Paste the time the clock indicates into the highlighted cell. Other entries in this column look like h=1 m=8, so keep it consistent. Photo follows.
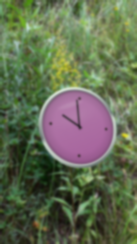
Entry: h=9 m=59
